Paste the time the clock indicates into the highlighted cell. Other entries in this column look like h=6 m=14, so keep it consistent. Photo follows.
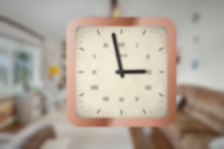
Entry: h=2 m=58
